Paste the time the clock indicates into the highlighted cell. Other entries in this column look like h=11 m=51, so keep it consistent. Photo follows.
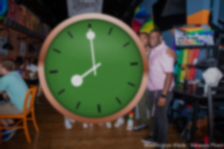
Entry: h=8 m=0
